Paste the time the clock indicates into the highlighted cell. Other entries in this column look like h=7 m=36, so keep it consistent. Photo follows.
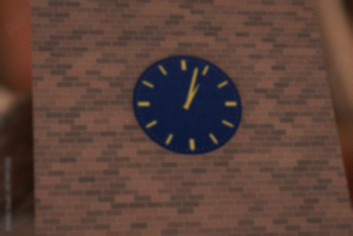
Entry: h=1 m=3
